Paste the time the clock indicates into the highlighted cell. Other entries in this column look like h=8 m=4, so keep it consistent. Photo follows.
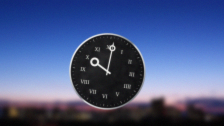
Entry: h=10 m=1
